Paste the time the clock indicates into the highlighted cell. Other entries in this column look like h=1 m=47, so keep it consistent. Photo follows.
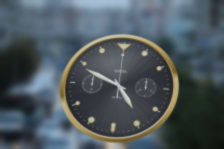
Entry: h=4 m=49
